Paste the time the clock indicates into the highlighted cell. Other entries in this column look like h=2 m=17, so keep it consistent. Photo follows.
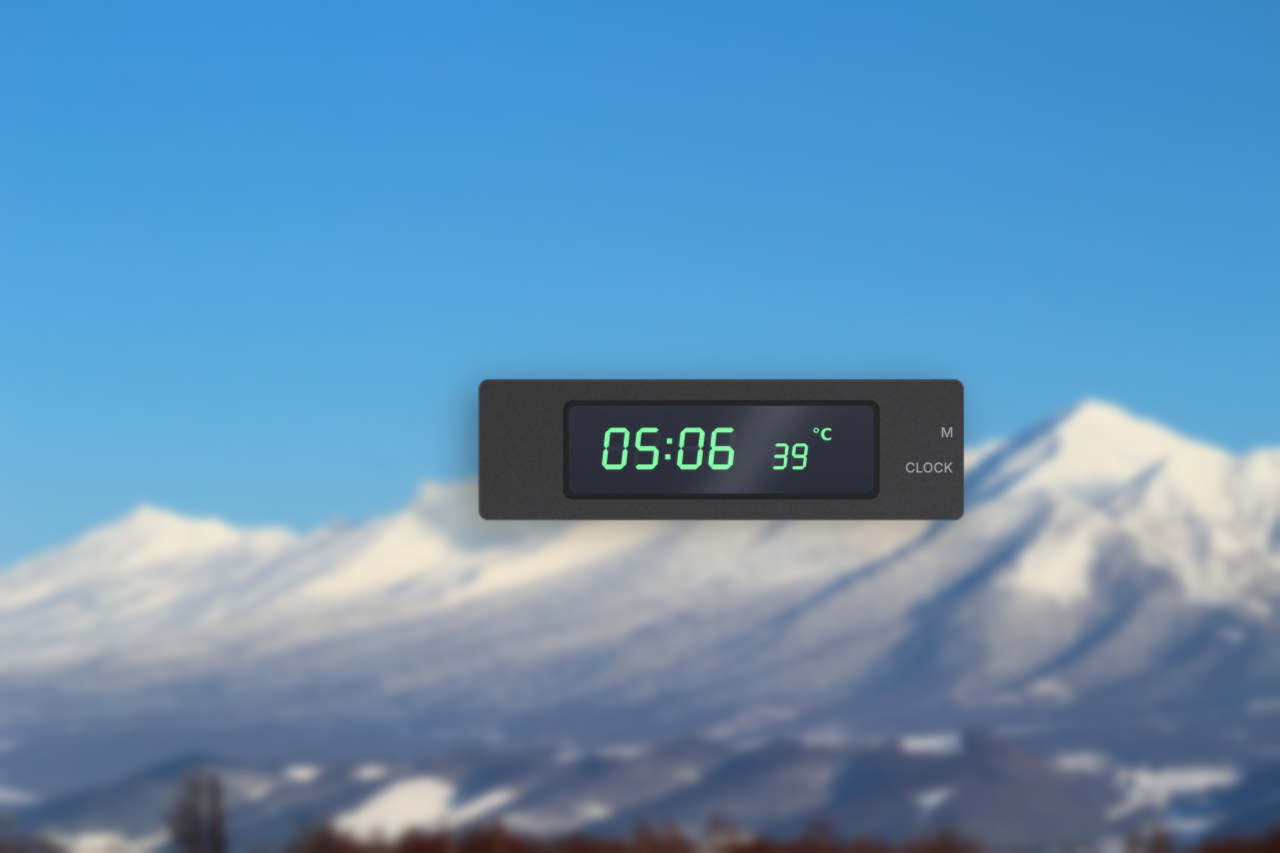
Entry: h=5 m=6
